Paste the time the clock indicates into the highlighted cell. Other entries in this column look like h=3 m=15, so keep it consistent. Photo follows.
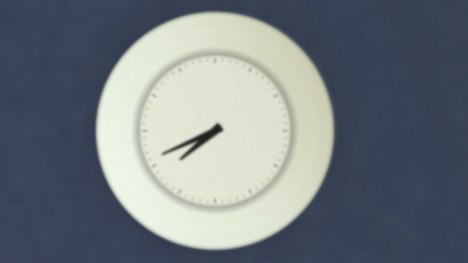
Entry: h=7 m=41
